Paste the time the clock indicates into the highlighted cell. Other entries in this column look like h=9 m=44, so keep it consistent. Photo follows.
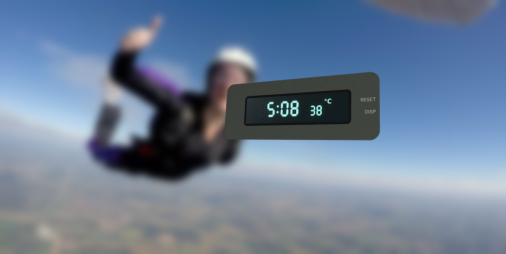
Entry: h=5 m=8
